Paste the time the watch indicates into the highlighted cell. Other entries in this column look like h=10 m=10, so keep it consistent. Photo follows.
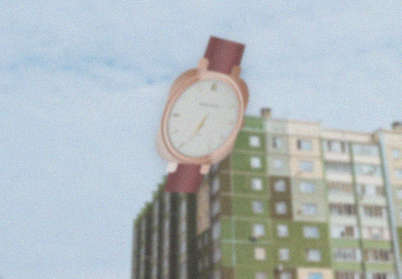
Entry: h=6 m=34
